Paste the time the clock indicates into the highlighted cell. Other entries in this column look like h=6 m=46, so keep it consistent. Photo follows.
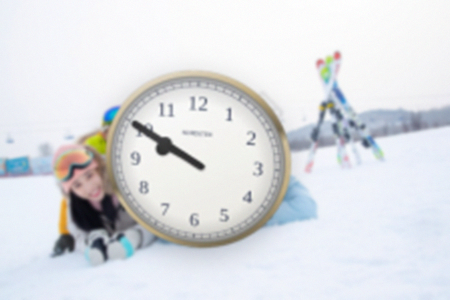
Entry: h=9 m=50
